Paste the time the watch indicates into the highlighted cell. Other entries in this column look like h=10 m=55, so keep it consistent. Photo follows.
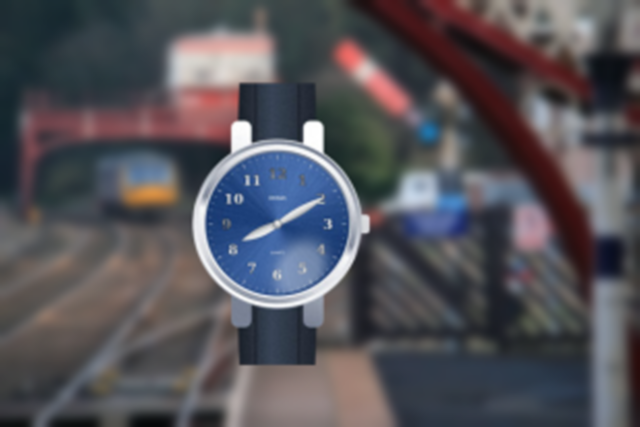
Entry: h=8 m=10
